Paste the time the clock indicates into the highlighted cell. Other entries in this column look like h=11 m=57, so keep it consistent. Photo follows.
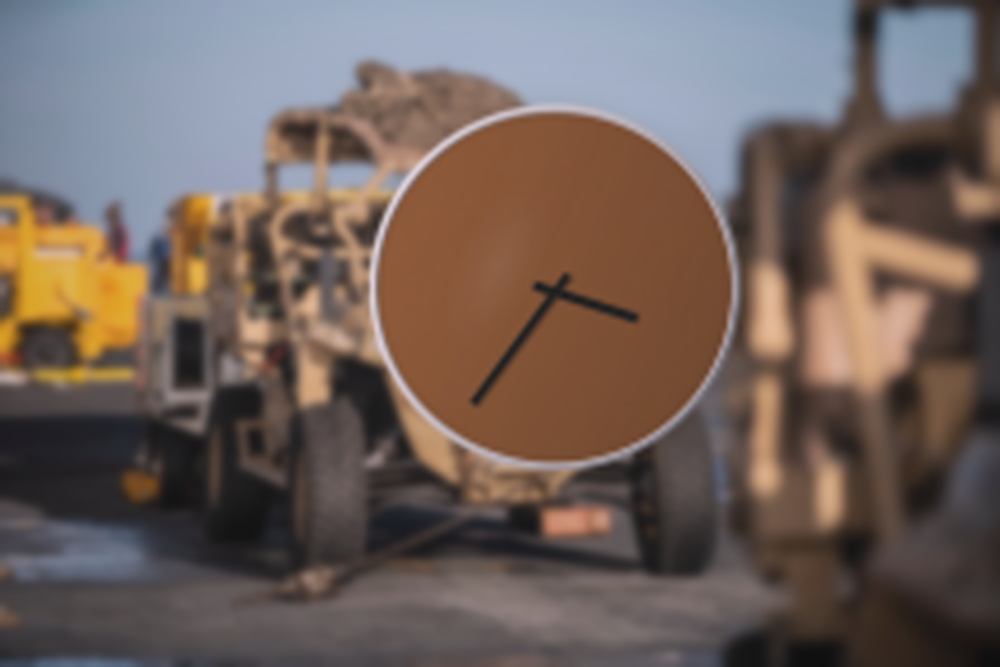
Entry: h=3 m=36
